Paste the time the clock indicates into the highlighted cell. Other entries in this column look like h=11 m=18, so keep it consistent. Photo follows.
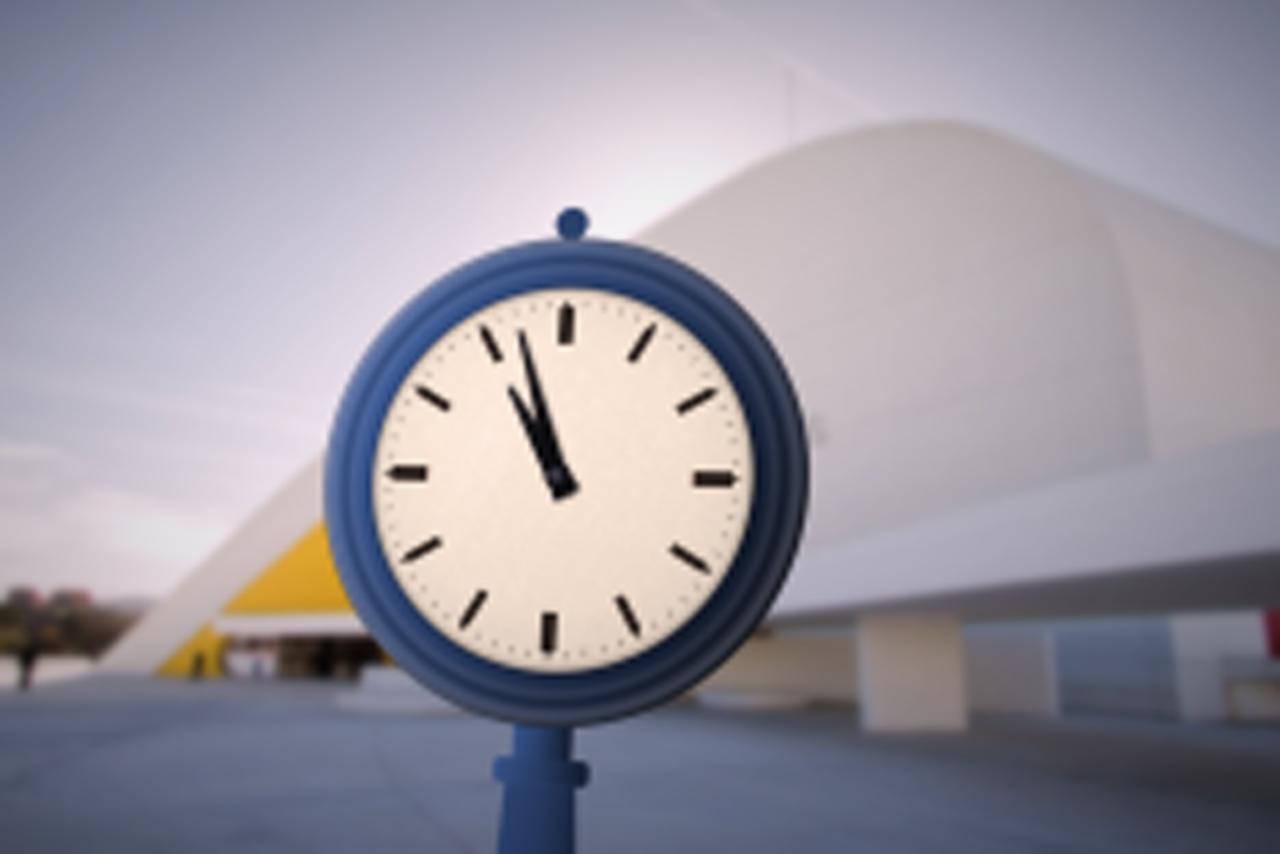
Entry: h=10 m=57
